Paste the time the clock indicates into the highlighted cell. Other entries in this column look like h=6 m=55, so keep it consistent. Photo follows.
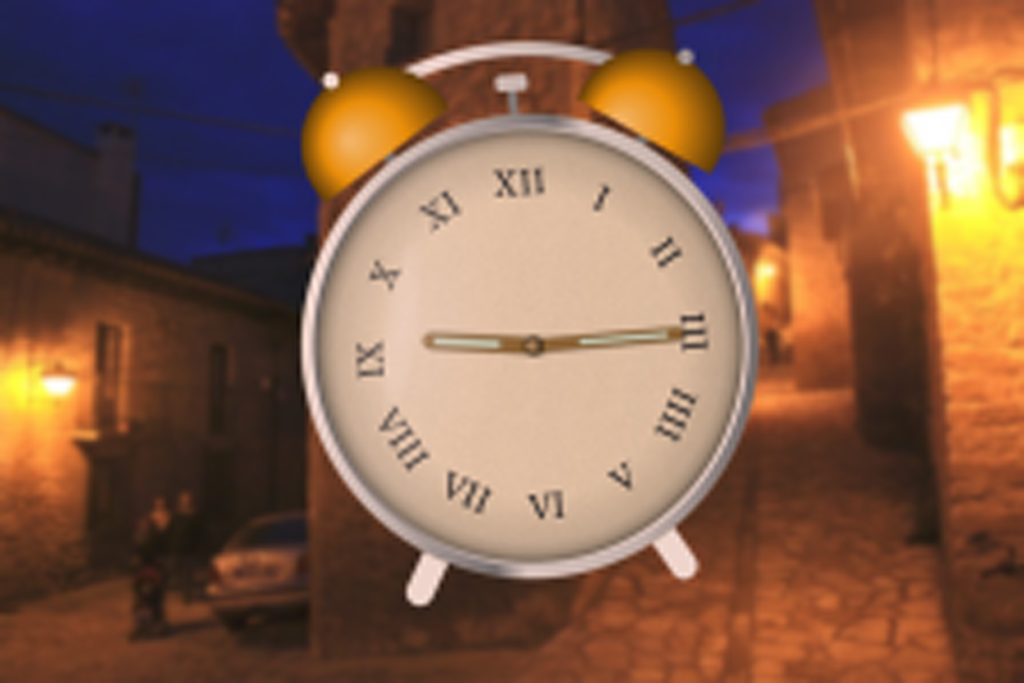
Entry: h=9 m=15
